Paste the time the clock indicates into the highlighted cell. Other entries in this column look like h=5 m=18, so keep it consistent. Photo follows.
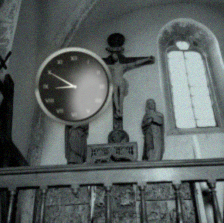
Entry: h=8 m=50
